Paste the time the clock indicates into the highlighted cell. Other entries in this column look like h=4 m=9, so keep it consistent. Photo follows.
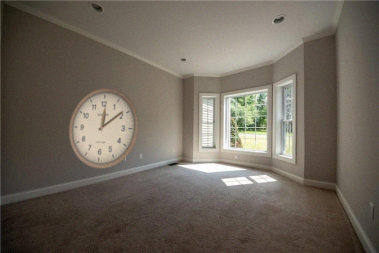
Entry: h=12 m=9
